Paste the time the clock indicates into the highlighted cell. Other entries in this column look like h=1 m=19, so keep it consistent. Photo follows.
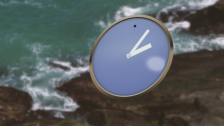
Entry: h=2 m=5
